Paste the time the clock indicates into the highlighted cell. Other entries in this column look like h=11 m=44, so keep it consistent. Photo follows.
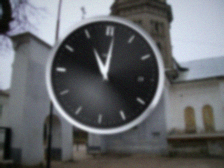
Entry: h=11 m=1
